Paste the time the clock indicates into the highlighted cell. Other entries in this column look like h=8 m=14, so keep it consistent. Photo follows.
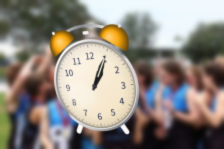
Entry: h=1 m=5
